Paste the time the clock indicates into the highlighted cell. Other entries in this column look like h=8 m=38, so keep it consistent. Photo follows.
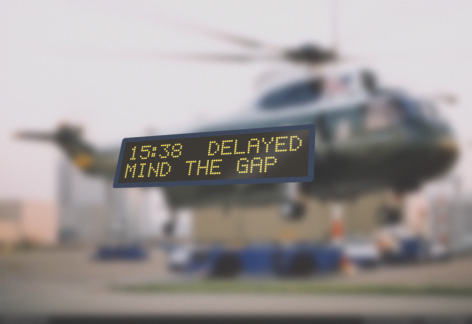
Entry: h=15 m=38
